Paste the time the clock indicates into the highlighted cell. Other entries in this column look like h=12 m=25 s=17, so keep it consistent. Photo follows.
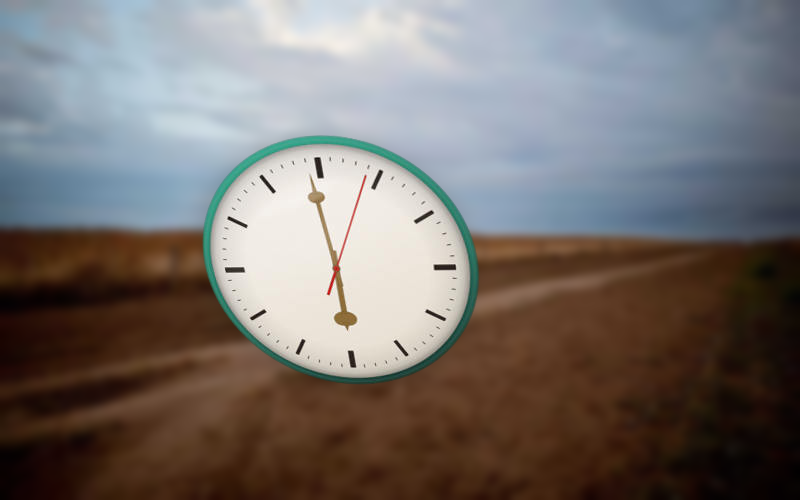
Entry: h=5 m=59 s=4
